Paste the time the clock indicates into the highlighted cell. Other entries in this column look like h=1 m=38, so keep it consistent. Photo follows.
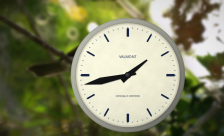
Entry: h=1 m=43
